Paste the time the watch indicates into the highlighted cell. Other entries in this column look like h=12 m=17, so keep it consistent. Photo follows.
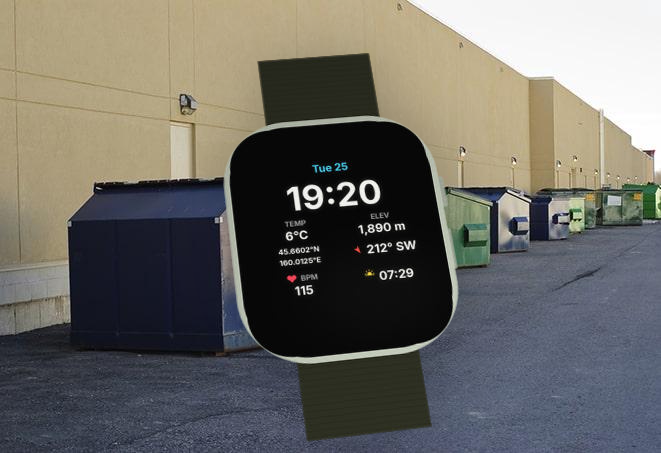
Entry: h=19 m=20
